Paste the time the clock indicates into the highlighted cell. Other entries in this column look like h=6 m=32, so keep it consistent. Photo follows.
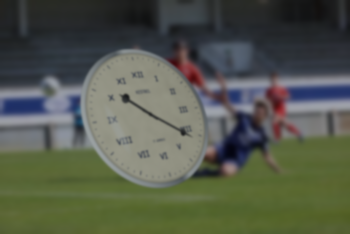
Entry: h=10 m=21
